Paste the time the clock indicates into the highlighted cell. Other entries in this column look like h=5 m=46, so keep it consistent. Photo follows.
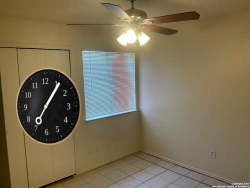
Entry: h=7 m=6
